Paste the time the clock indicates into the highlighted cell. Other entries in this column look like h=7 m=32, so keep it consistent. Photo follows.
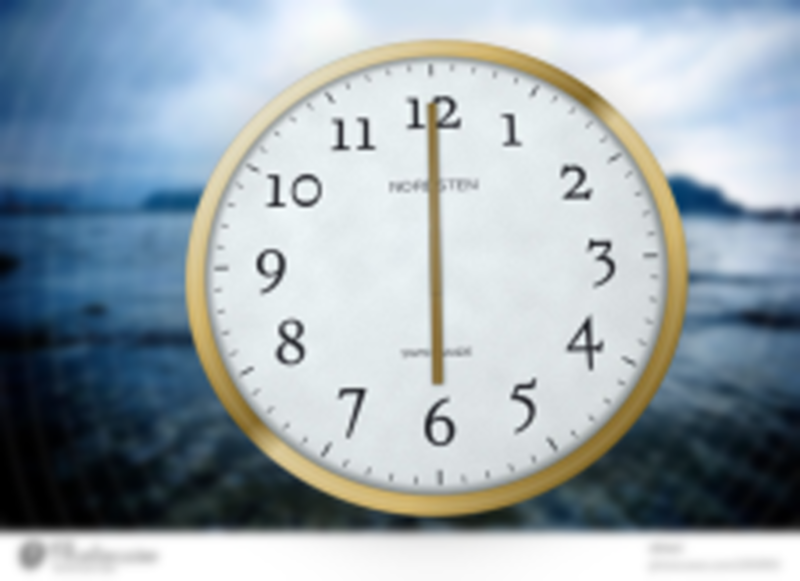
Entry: h=6 m=0
